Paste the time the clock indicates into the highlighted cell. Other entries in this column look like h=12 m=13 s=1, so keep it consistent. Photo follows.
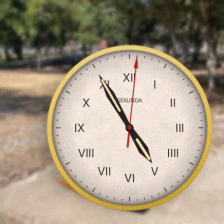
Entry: h=4 m=55 s=1
